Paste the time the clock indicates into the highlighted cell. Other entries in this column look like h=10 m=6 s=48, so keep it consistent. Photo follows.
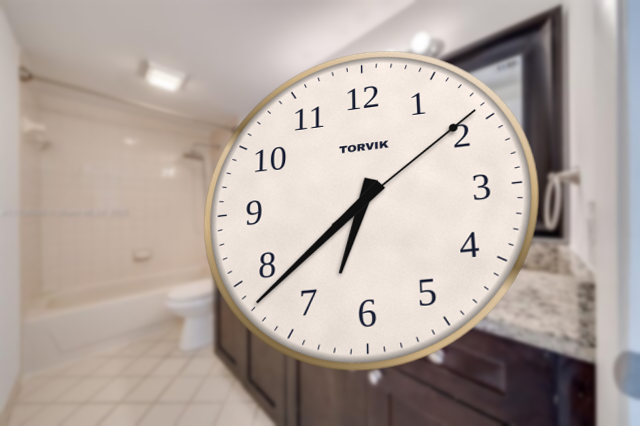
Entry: h=6 m=38 s=9
